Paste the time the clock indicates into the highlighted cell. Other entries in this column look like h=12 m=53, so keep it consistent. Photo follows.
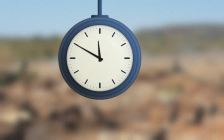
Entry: h=11 m=50
